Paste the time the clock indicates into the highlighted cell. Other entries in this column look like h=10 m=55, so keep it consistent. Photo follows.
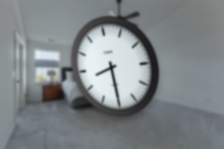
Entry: h=8 m=30
